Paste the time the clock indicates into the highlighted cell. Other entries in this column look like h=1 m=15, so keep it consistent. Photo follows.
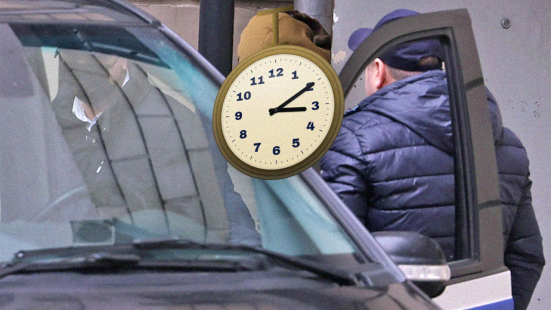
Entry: h=3 m=10
